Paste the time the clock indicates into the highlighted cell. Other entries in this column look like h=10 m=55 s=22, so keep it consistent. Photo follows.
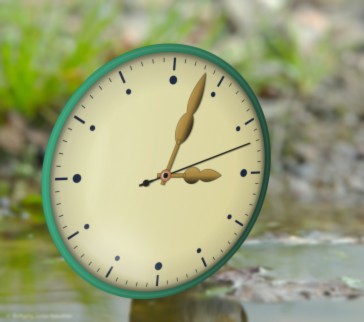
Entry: h=3 m=3 s=12
